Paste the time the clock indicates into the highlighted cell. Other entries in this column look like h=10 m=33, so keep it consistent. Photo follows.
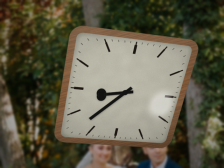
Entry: h=8 m=37
